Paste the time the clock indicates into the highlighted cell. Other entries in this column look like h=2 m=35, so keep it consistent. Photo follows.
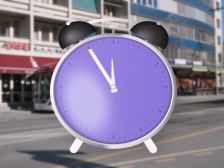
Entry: h=11 m=55
